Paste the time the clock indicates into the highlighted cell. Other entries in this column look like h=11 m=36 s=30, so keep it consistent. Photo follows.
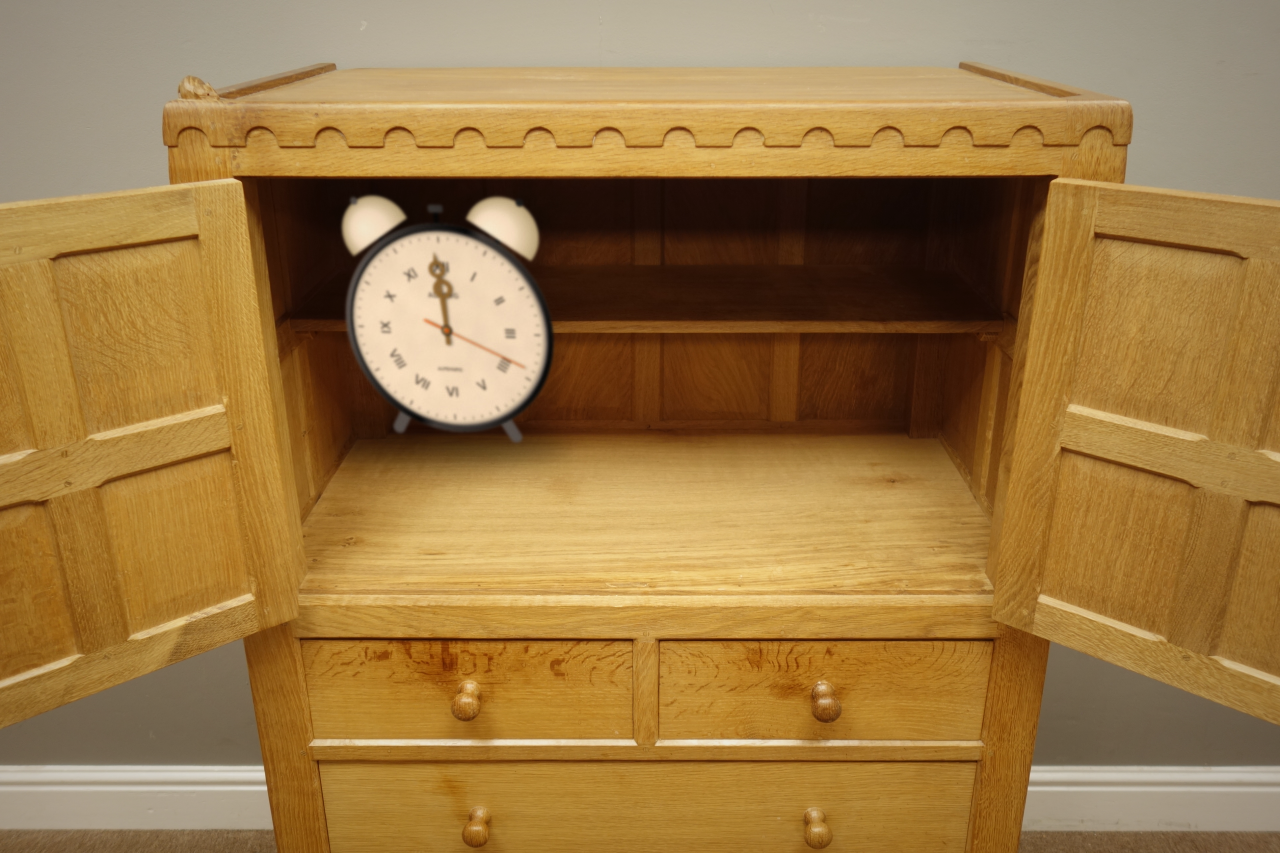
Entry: h=11 m=59 s=19
